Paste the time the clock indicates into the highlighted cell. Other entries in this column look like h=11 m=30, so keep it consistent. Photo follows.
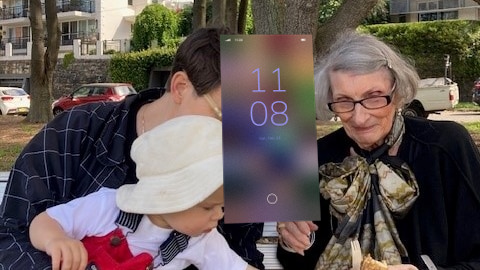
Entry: h=11 m=8
